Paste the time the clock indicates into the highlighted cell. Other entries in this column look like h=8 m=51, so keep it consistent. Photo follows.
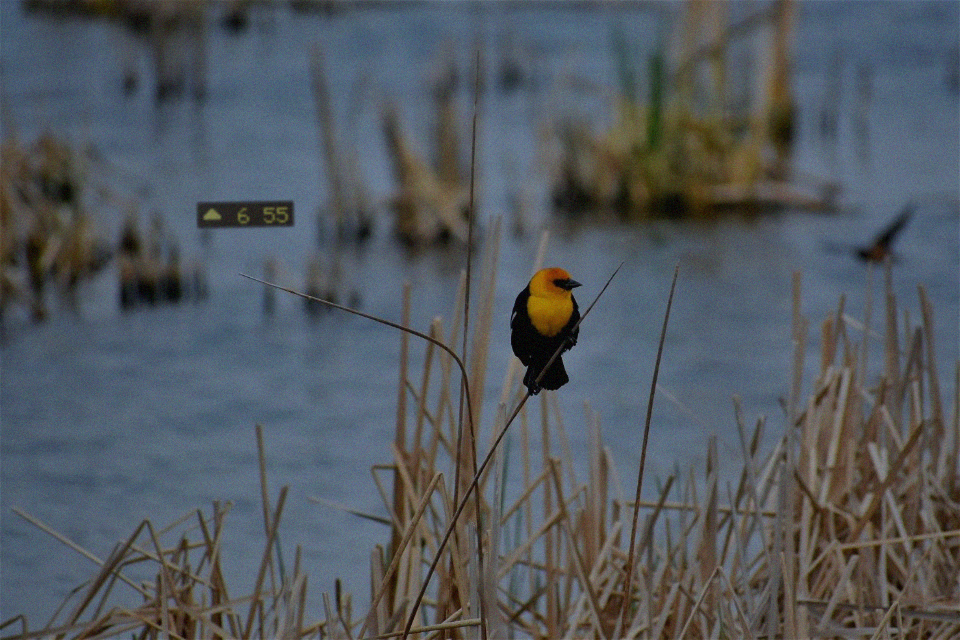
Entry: h=6 m=55
